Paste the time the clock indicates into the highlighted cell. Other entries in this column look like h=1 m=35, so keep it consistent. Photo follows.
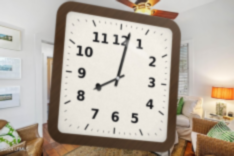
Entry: h=8 m=2
